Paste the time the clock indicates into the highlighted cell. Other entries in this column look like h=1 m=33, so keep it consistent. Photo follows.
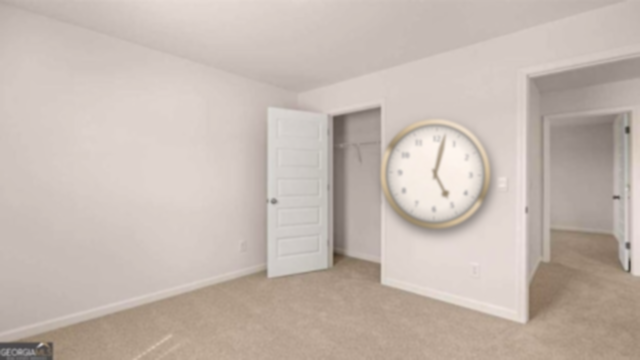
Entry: h=5 m=2
